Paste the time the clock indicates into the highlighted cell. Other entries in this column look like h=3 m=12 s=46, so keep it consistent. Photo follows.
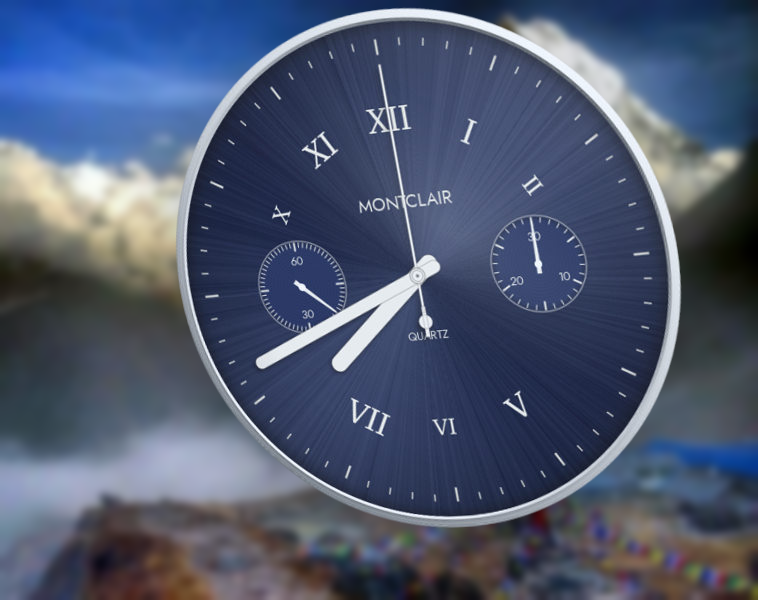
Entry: h=7 m=41 s=22
